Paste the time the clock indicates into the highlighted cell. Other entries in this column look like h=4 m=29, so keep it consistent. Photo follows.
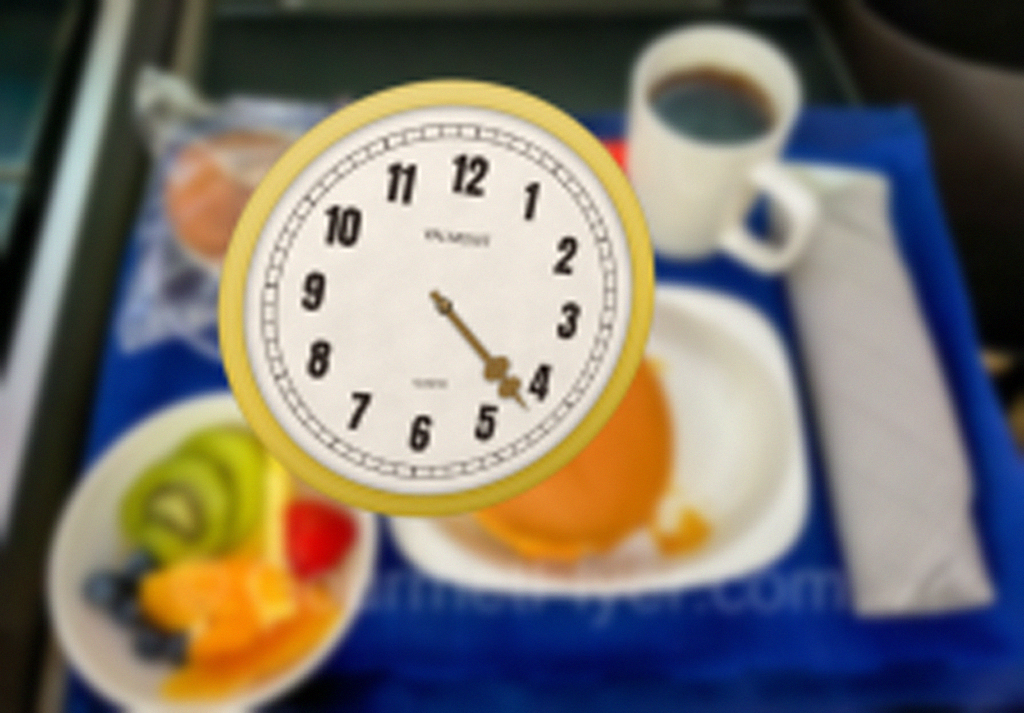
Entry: h=4 m=22
